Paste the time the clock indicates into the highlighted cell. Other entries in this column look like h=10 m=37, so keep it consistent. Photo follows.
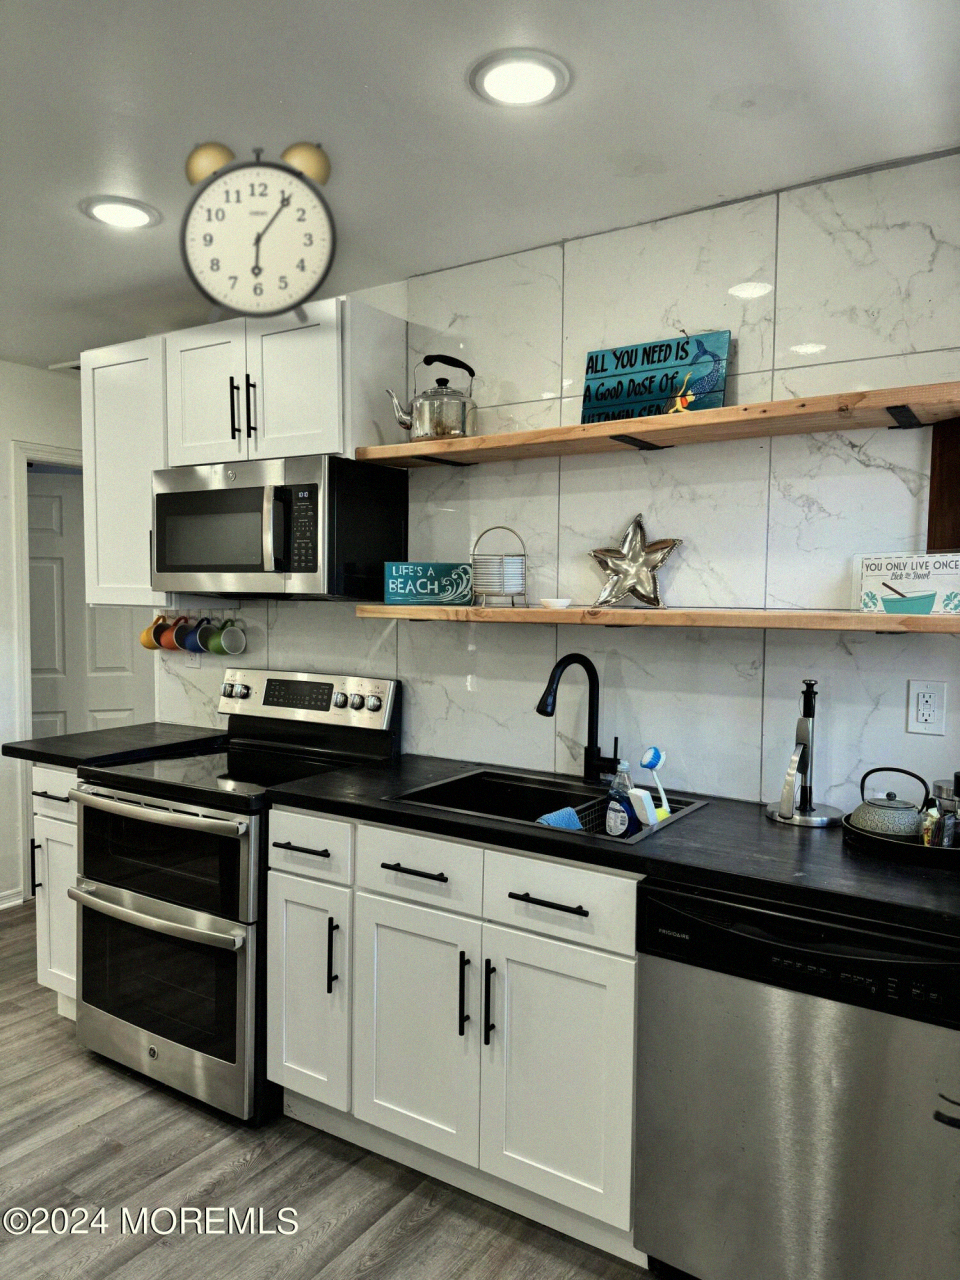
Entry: h=6 m=6
